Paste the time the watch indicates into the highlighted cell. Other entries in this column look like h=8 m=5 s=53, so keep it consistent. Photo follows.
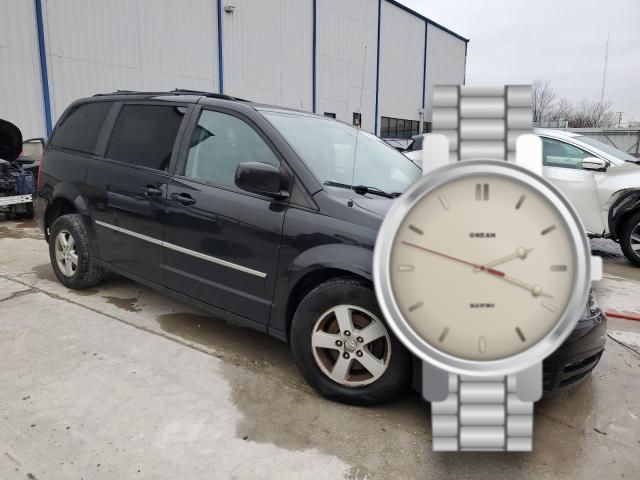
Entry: h=2 m=18 s=48
